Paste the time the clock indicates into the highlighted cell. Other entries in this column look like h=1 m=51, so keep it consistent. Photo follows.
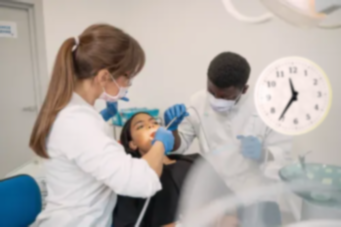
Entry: h=11 m=36
